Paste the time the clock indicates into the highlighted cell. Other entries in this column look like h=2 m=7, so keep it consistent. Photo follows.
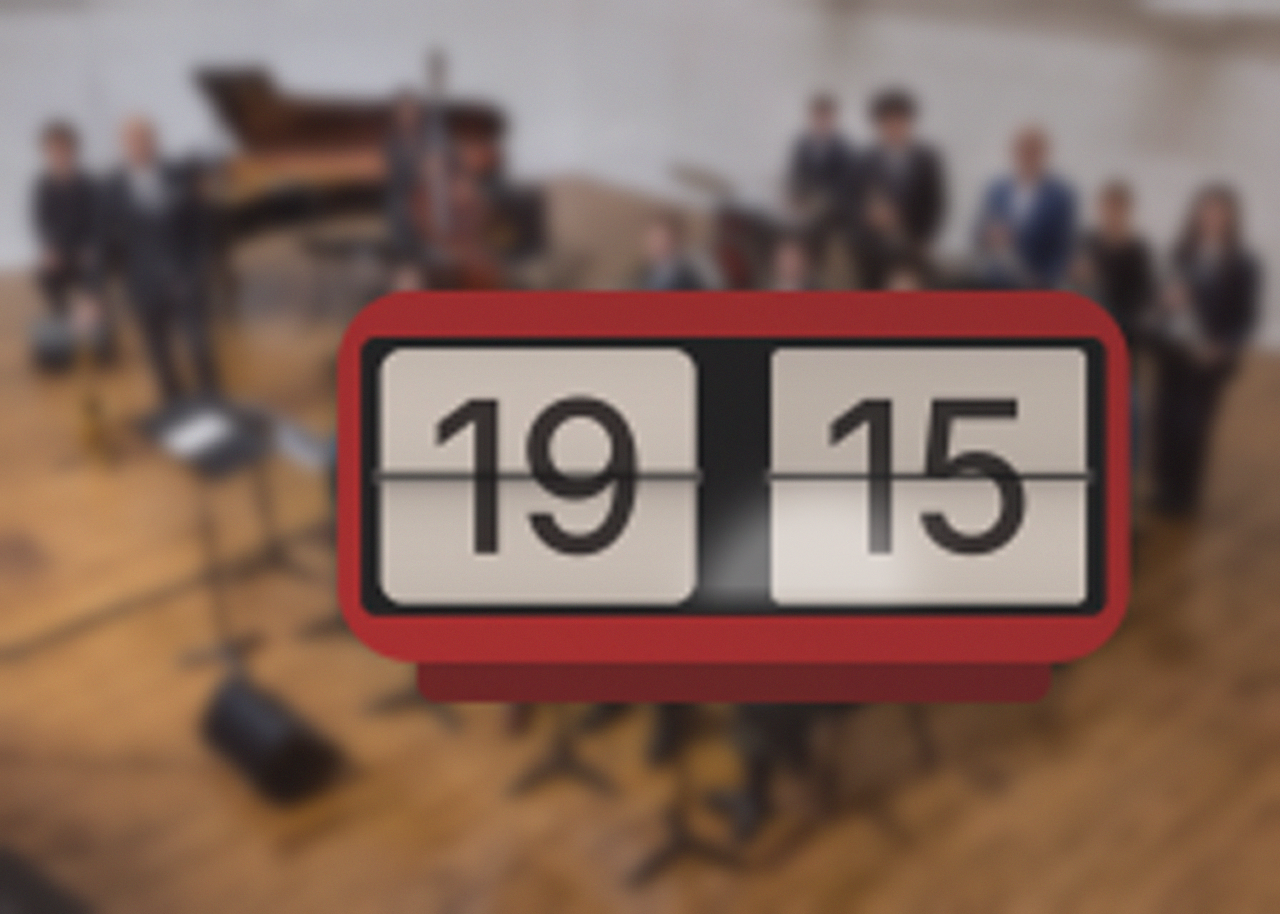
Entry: h=19 m=15
